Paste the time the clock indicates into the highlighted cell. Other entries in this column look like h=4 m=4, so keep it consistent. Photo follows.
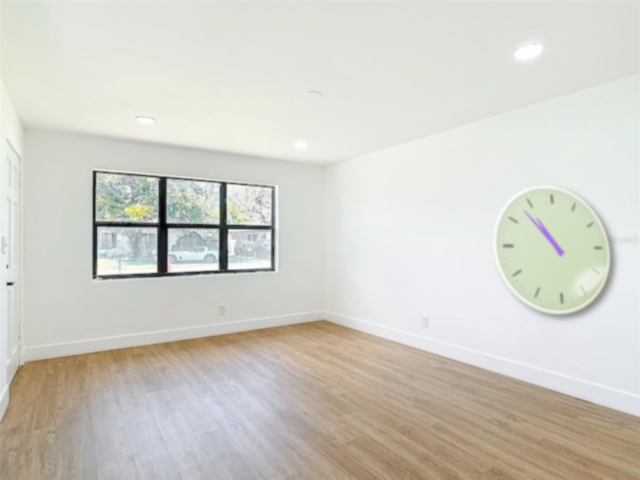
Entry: h=10 m=53
